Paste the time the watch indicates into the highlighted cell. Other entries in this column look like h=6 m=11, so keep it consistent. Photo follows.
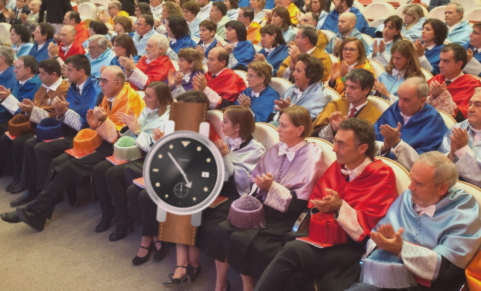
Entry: h=4 m=53
